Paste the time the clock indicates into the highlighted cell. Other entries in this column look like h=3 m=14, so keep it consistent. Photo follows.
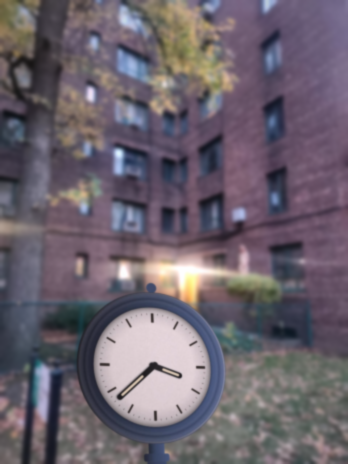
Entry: h=3 m=38
